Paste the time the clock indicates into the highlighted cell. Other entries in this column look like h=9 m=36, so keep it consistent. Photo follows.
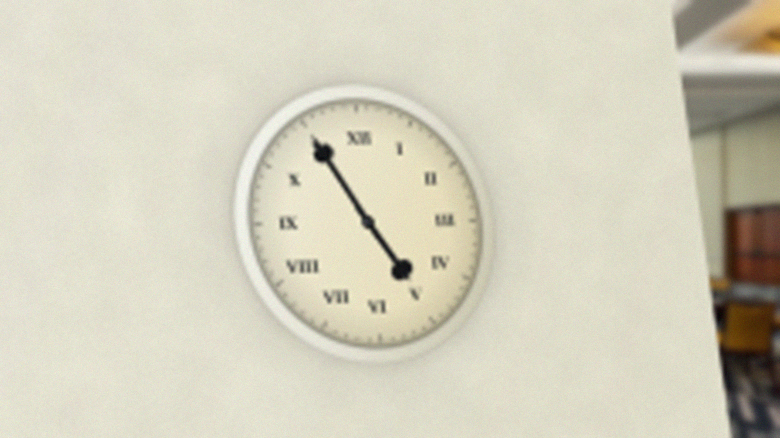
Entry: h=4 m=55
